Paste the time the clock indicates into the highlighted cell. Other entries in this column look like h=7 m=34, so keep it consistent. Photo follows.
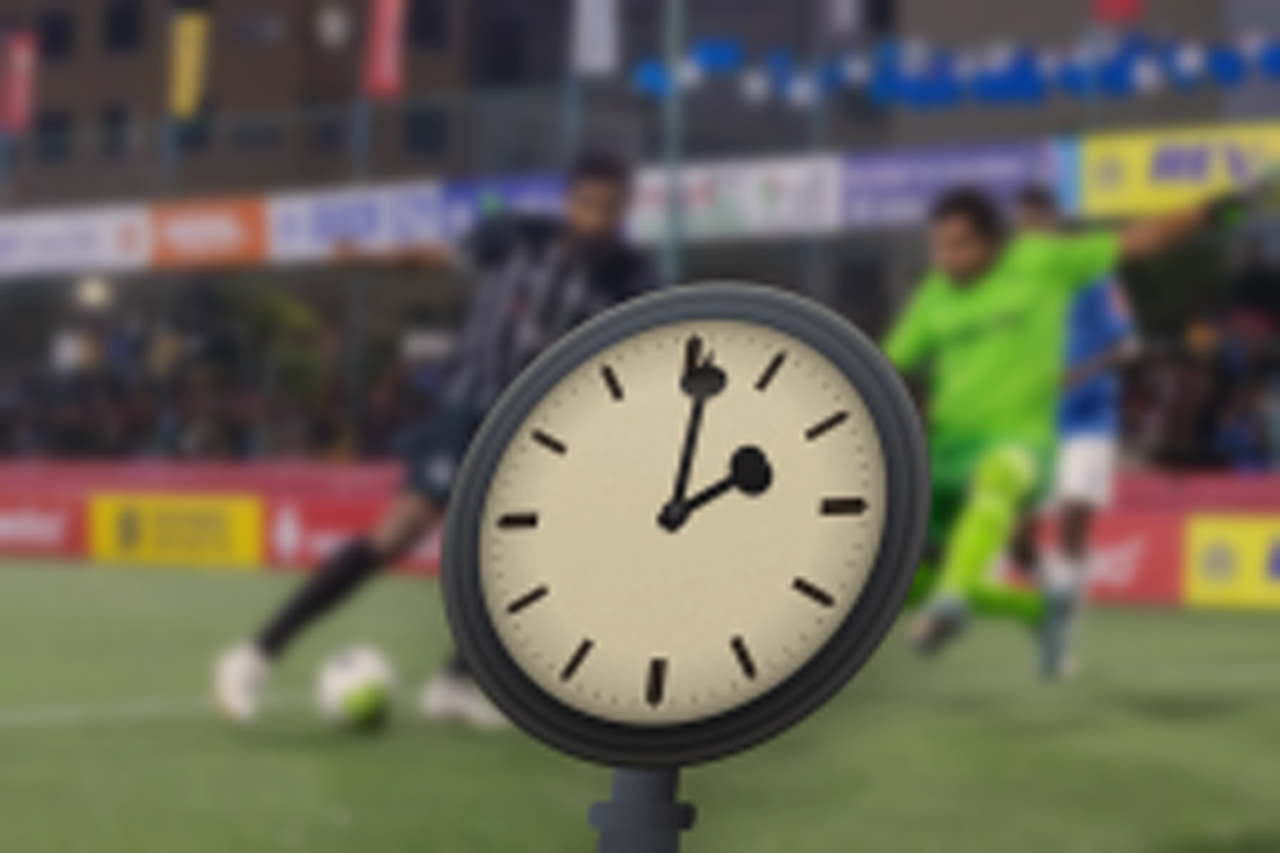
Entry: h=2 m=1
